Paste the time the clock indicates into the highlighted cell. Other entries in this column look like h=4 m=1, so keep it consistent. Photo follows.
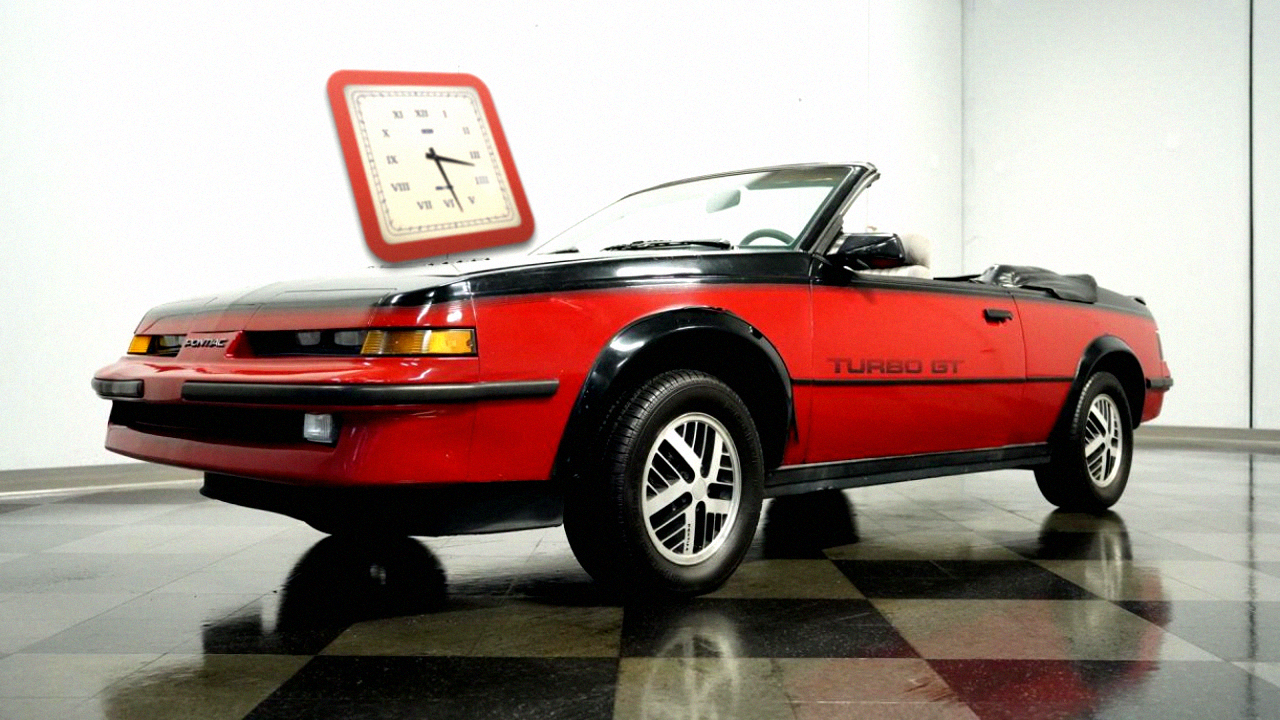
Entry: h=3 m=28
